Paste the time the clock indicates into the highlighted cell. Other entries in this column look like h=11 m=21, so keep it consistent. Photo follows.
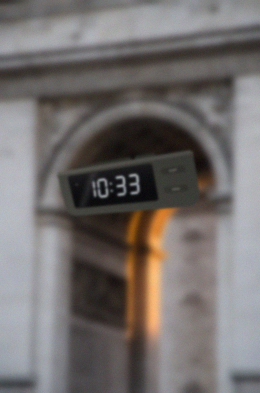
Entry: h=10 m=33
